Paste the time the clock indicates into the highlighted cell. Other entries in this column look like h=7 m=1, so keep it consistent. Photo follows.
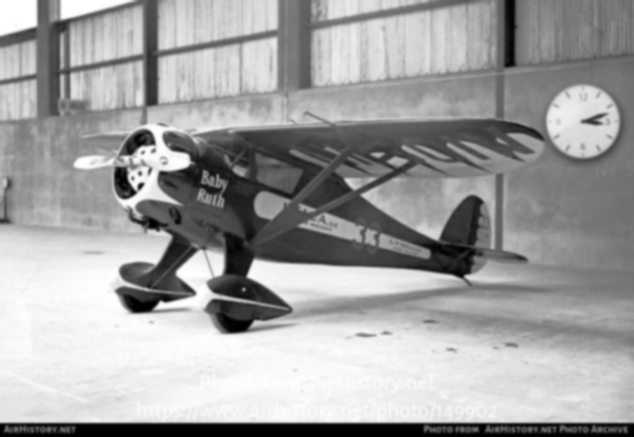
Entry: h=3 m=12
